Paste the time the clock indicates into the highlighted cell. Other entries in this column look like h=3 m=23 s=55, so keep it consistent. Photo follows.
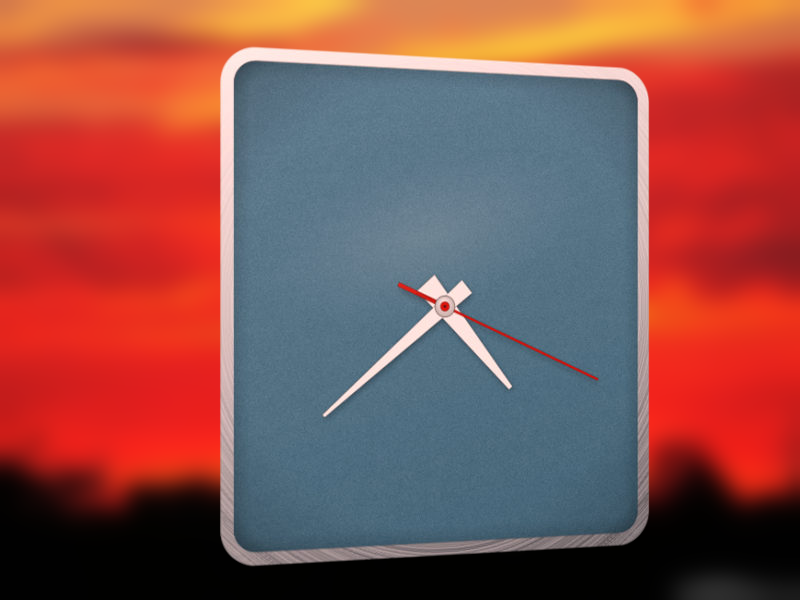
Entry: h=4 m=38 s=19
